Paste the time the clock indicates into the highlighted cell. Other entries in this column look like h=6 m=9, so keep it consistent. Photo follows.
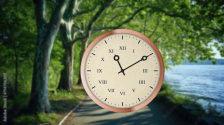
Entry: h=11 m=10
